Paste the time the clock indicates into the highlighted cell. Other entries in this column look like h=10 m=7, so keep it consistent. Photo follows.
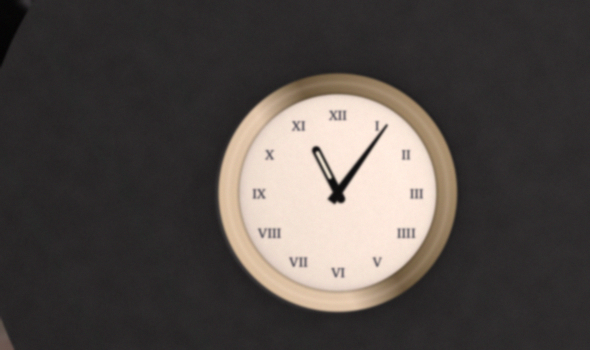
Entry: h=11 m=6
